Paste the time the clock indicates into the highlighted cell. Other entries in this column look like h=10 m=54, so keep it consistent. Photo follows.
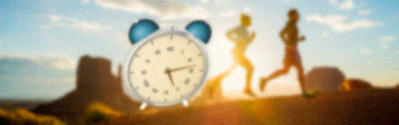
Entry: h=5 m=13
